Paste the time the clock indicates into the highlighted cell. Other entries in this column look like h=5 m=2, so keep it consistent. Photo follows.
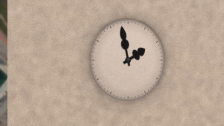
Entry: h=1 m=58
